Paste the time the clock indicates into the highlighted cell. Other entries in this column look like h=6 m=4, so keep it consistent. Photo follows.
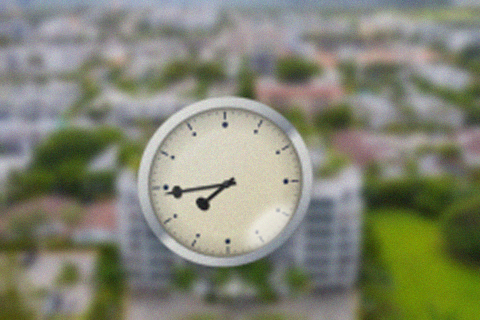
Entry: h=7 m=44
